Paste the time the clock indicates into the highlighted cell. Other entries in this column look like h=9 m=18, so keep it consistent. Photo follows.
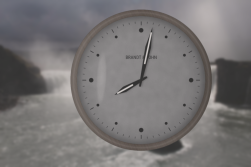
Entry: h=8 m=2
